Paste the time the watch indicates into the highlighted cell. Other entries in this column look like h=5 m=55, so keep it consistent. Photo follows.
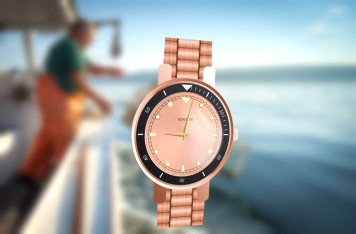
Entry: h=9 m=2
